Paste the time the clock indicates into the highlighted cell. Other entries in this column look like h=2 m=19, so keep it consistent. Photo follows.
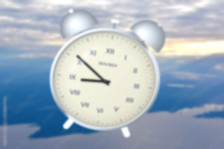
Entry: h=8 m=51
